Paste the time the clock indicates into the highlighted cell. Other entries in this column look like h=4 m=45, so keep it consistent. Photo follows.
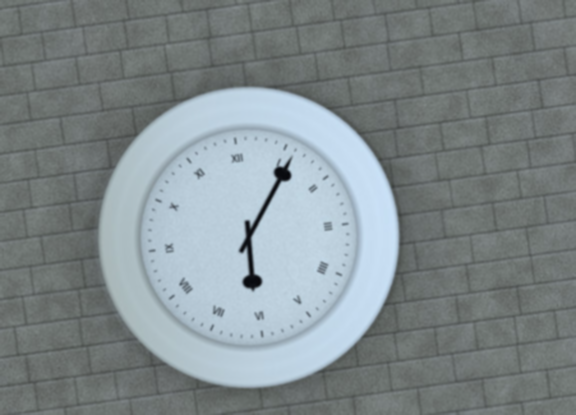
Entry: h=6 m=6
